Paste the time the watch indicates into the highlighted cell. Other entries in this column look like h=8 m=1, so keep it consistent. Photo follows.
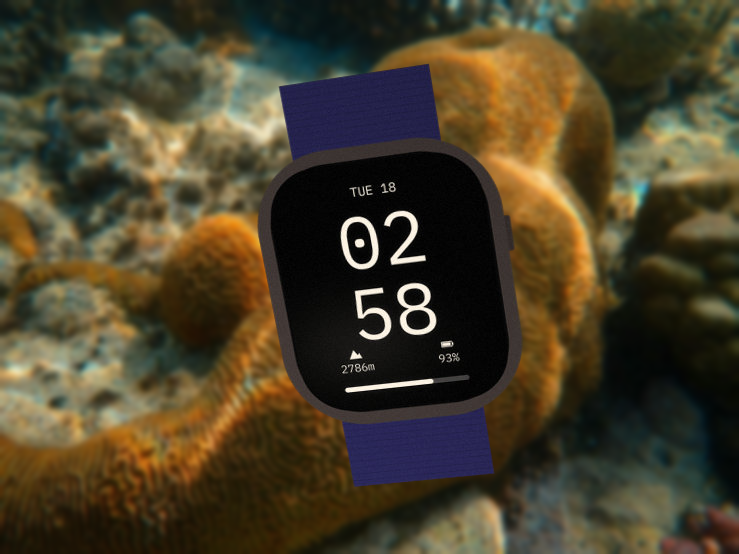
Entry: h=2 m=58
